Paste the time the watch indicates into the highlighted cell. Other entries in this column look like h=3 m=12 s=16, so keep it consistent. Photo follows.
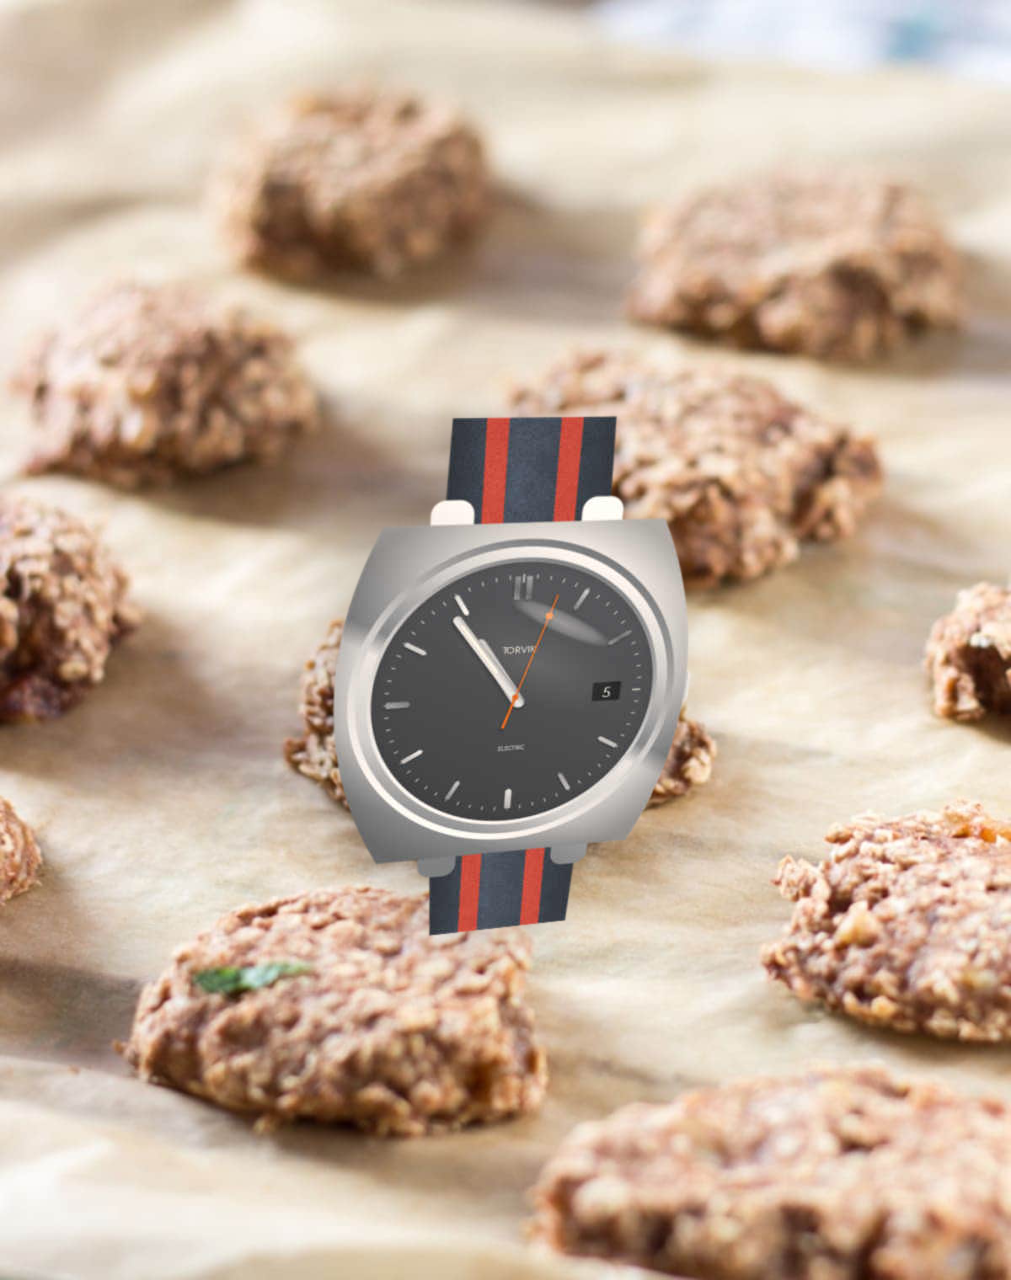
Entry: h=10 m=54 s=3
